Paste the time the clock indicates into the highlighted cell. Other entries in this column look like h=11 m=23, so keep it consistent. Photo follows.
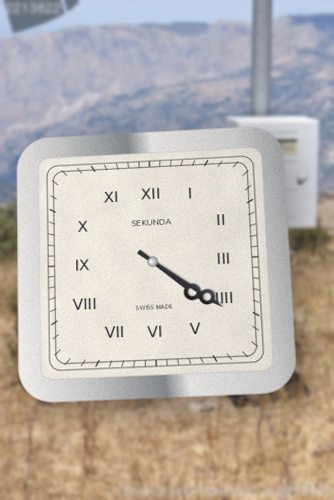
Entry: h=4 m=21
